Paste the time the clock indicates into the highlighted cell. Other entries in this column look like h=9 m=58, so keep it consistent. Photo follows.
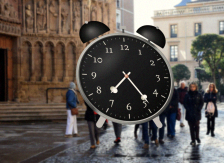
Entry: h=7 m=24
